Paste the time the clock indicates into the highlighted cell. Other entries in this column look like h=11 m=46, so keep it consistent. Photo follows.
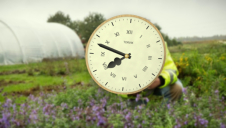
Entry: h=7 m=48
